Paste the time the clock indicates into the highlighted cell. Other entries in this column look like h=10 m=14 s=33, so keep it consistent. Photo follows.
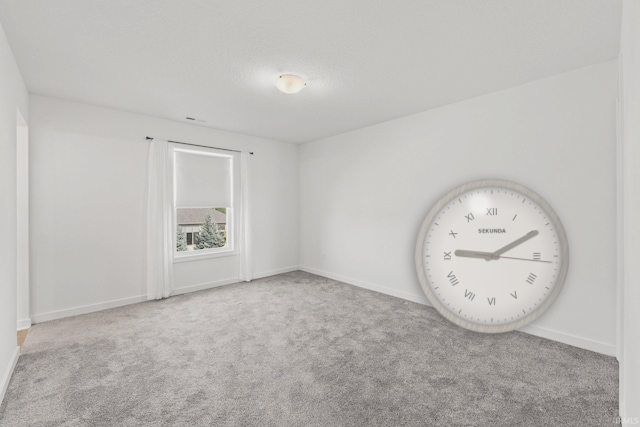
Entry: h=9 m=10 s=16
